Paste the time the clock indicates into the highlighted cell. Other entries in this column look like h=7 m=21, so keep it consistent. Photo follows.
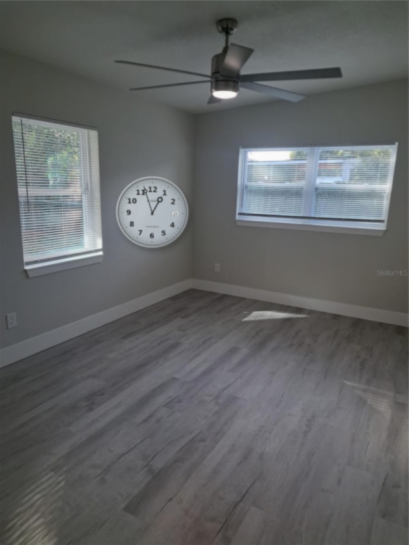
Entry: h=12 m=57
